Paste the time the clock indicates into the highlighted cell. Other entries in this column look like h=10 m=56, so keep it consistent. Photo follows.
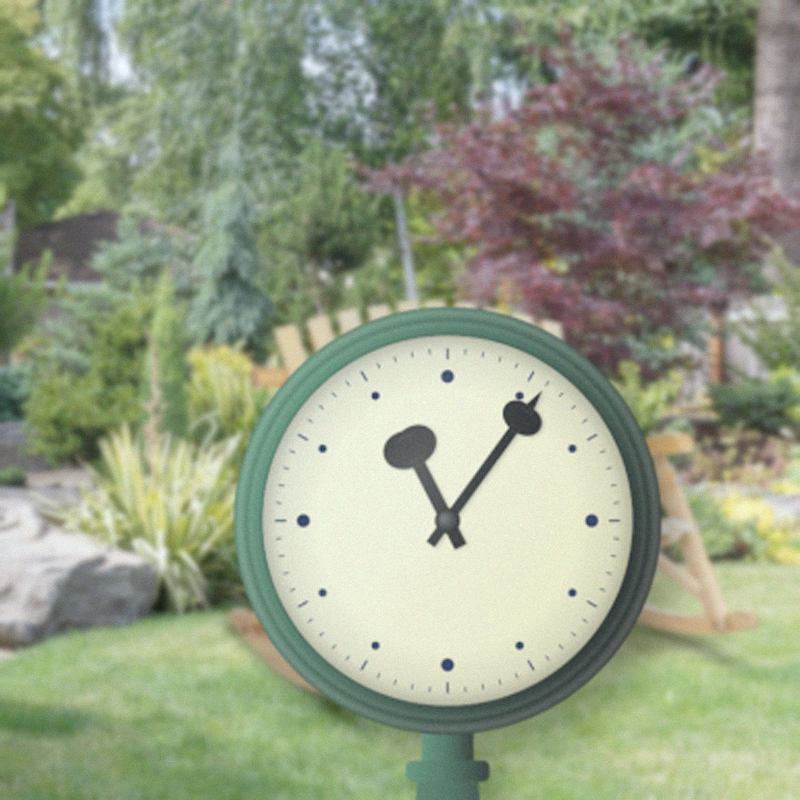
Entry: h=11 m=6
